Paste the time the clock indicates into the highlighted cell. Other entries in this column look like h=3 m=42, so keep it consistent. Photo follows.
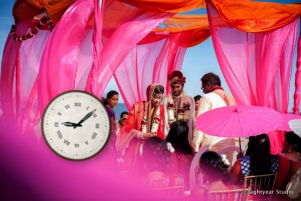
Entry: h=9 m=8
